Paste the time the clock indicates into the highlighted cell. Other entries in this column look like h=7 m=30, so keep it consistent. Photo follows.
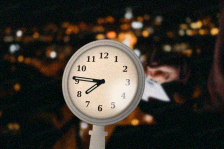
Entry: h=7 m=46
